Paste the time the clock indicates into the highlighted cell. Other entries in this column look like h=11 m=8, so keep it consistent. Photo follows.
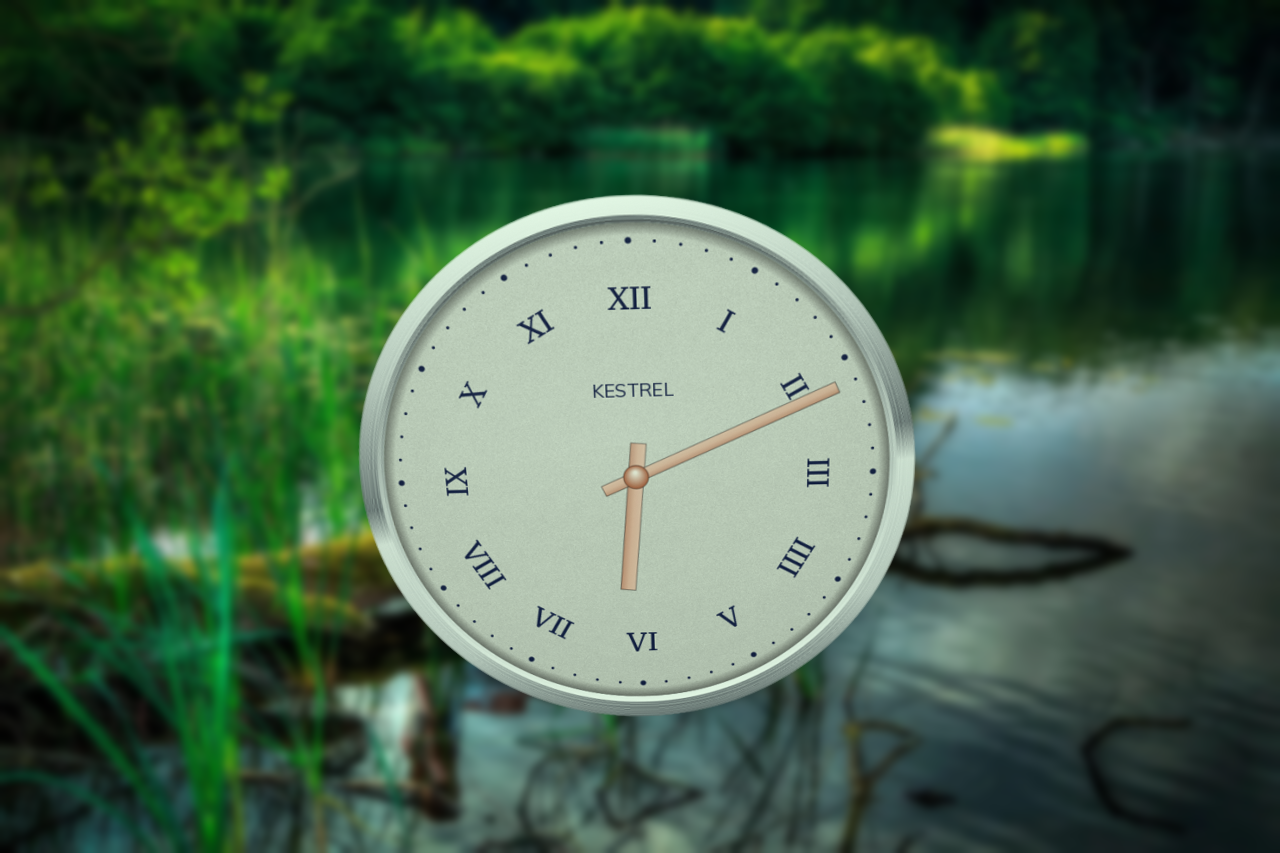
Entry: h=6 m=11
